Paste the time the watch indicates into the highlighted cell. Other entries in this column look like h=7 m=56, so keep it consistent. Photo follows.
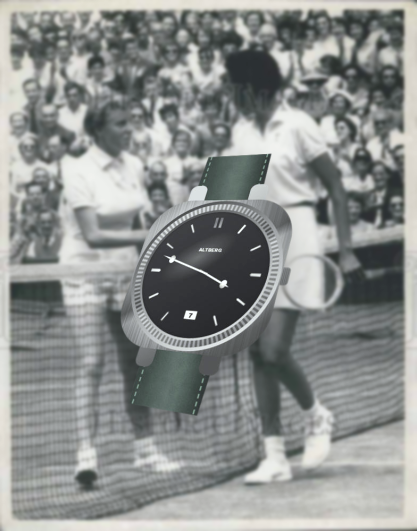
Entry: h=3 m=48
